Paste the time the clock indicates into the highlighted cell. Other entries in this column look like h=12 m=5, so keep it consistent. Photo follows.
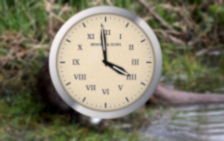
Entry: h=3 m=59
